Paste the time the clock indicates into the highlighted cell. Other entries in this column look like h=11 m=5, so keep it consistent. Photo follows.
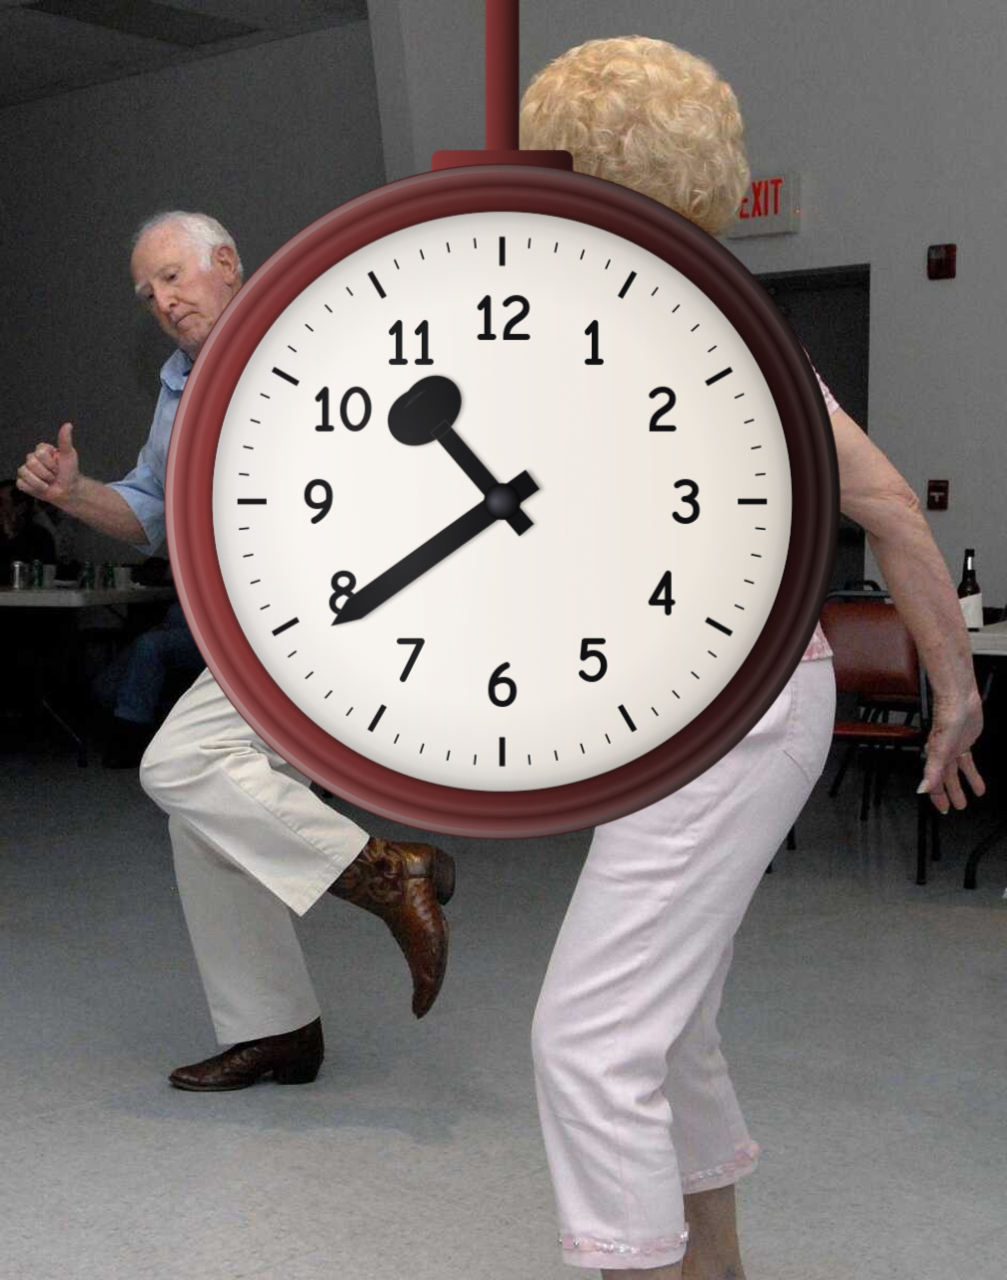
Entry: h=10 m=39
